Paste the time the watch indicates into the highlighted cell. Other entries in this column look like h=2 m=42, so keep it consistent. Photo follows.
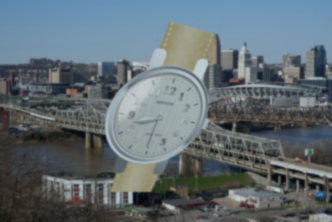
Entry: h=8 m=30
